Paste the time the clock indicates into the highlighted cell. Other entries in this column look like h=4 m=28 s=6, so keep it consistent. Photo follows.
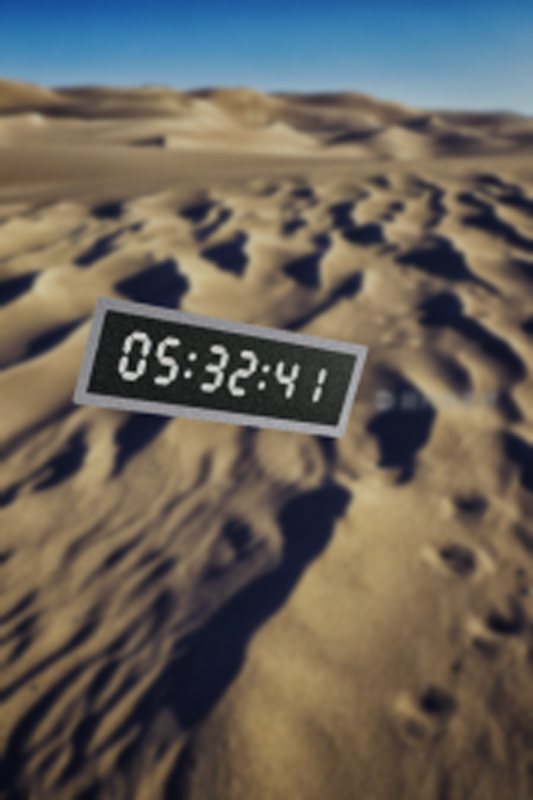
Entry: h=5 m=32 s=41
